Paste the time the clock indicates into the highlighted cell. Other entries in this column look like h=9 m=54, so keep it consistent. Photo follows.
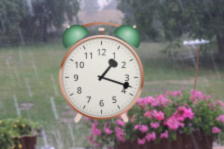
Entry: h=1 m=18
